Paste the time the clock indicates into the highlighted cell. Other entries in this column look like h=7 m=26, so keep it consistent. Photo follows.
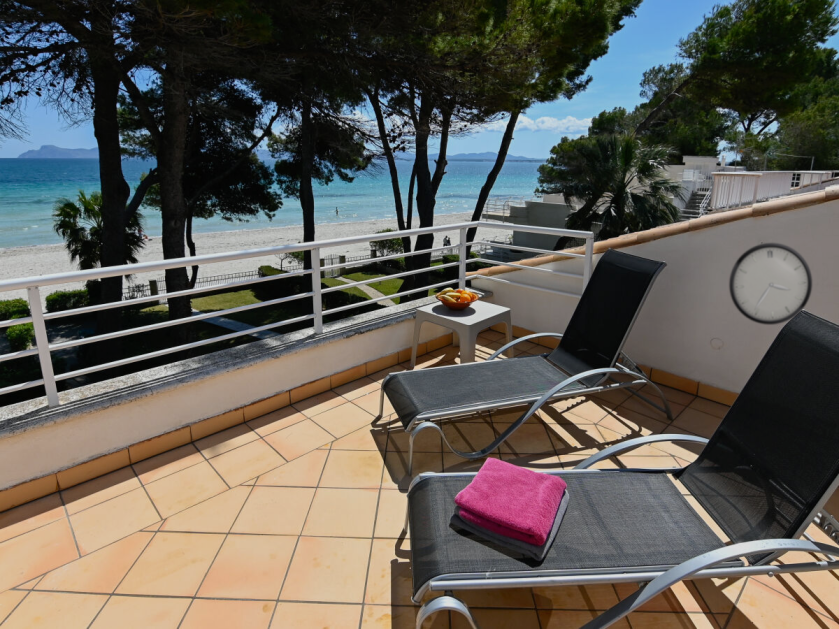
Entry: h=3 m=36
